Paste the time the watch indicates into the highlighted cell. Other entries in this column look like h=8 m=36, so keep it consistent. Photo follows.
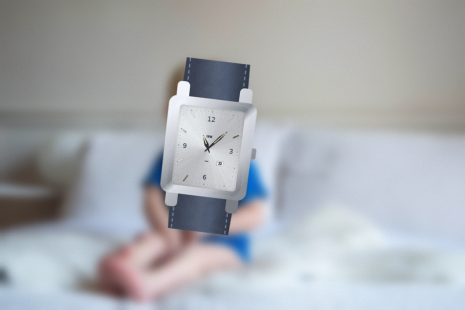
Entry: h=11 m=7
